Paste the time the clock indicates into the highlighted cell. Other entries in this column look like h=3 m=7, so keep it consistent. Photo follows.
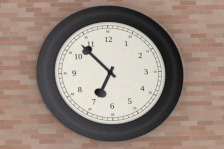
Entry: h=6 m=53
